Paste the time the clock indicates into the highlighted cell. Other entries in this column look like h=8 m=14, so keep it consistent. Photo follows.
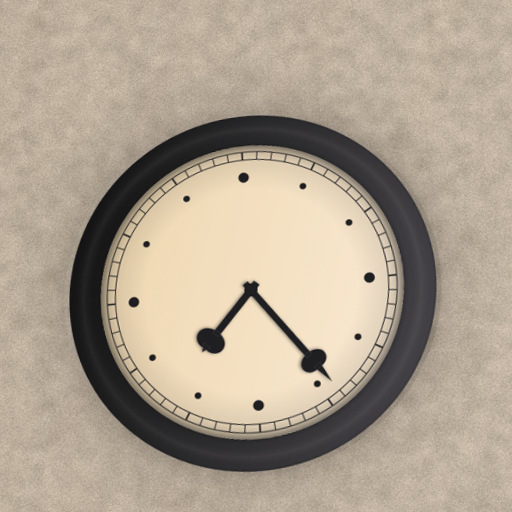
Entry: h=7 m=24
